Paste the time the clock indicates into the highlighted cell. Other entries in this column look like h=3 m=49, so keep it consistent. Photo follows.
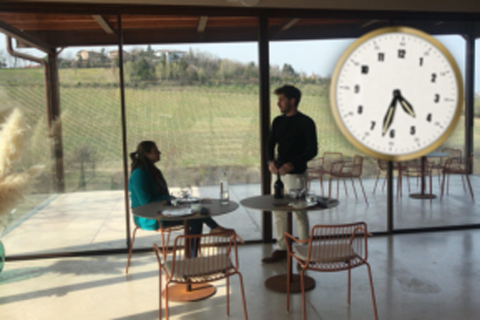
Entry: h=4 m=32
